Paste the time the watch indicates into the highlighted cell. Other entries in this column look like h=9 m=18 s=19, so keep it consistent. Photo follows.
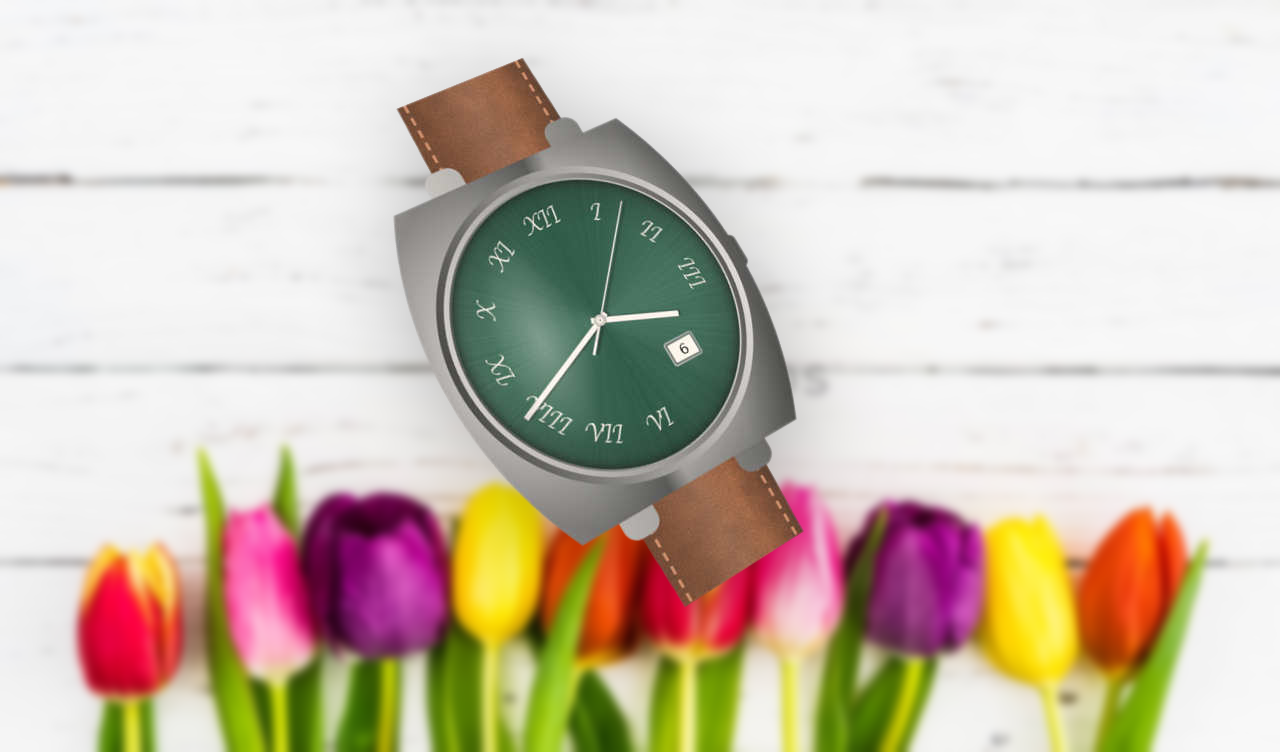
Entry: h=3 m=41 s=7
